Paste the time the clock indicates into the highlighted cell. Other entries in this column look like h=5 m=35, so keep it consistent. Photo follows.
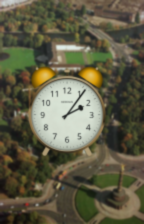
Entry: h=2 m=6
